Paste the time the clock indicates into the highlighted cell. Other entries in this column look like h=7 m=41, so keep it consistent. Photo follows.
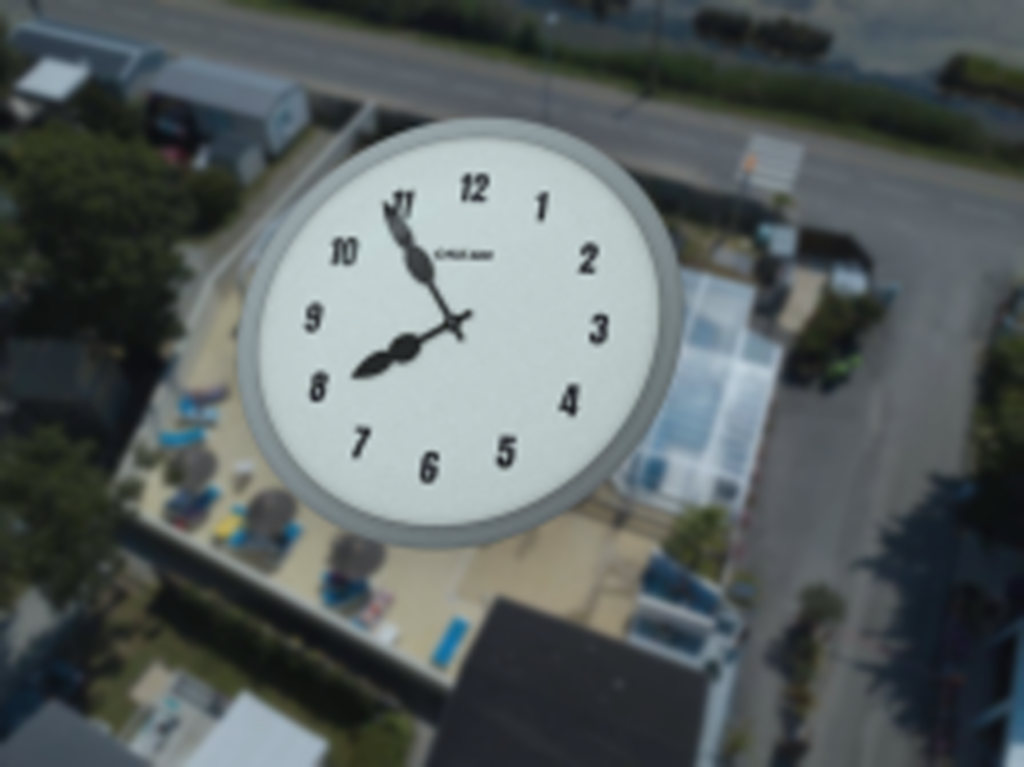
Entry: h=7 m=54
